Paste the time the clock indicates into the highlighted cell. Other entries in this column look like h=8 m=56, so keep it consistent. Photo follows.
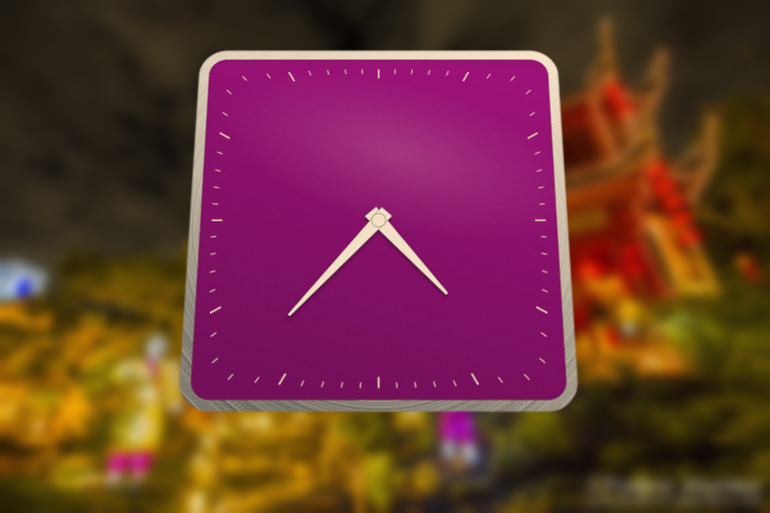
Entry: h=4 m=37
